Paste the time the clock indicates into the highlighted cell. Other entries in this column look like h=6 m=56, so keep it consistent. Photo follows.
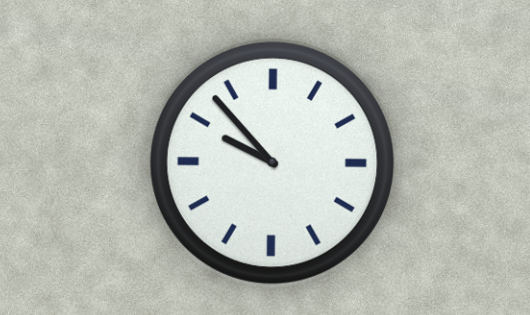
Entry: h=9 m=53
